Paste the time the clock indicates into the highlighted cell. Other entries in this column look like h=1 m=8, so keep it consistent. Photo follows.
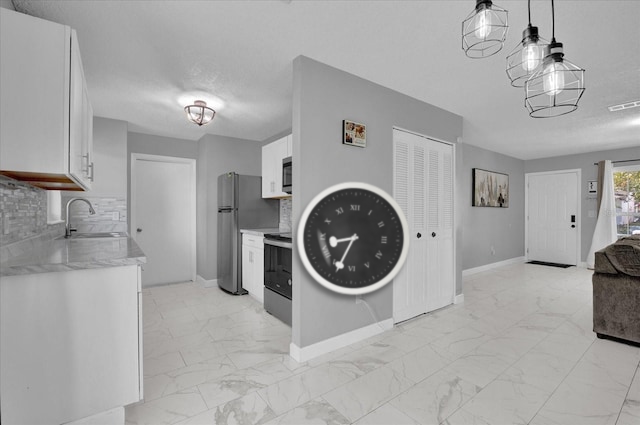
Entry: h=8 m=34
